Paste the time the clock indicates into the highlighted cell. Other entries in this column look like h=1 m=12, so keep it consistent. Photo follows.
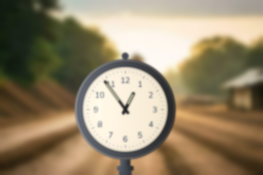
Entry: h=12 m=54
